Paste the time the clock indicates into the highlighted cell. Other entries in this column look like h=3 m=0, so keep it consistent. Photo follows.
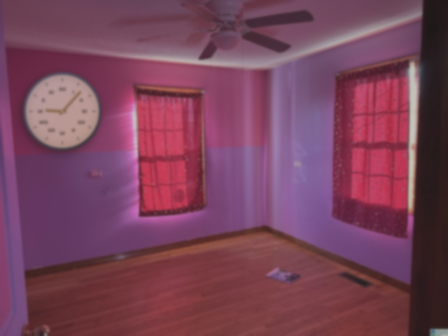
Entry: h=9 m=7
